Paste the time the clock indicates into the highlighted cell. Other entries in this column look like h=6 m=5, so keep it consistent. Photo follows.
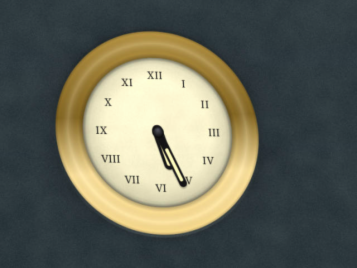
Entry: h=5 m=26
